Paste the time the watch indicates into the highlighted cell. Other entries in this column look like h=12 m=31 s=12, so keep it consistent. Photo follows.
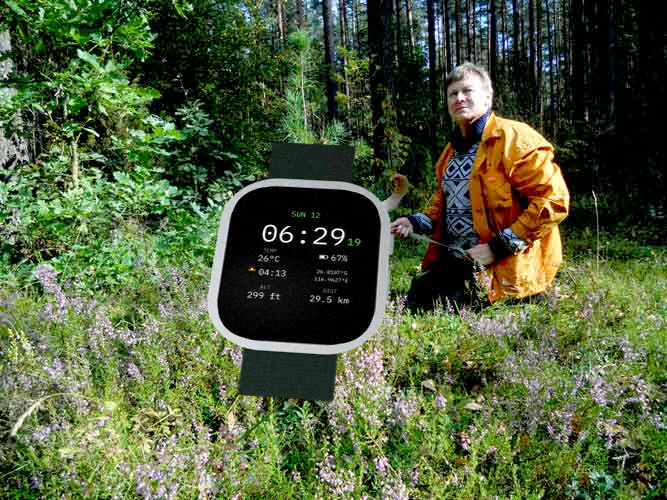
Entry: h=6 m=29 s=19
